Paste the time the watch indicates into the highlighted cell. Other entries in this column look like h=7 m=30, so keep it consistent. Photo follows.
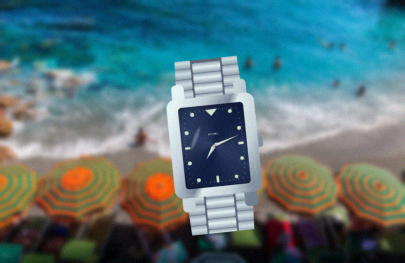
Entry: h=7 m=12
